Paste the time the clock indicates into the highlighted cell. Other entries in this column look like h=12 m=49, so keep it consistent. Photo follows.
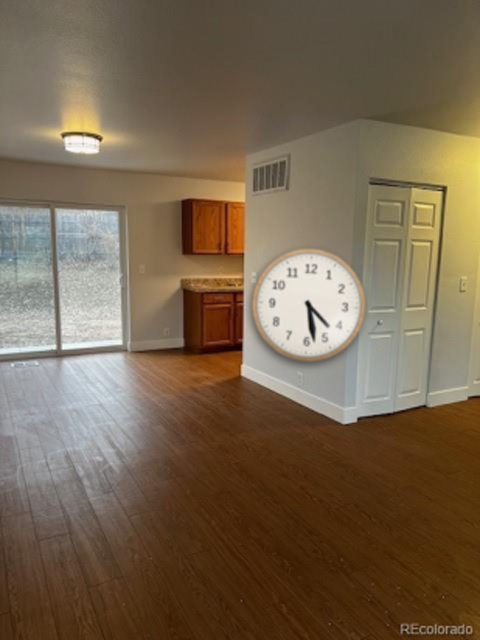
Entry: h=4 m=28
